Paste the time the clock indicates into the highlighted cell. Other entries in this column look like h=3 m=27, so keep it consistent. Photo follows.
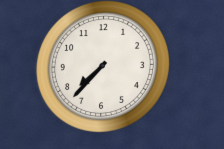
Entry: h=7 m=37
